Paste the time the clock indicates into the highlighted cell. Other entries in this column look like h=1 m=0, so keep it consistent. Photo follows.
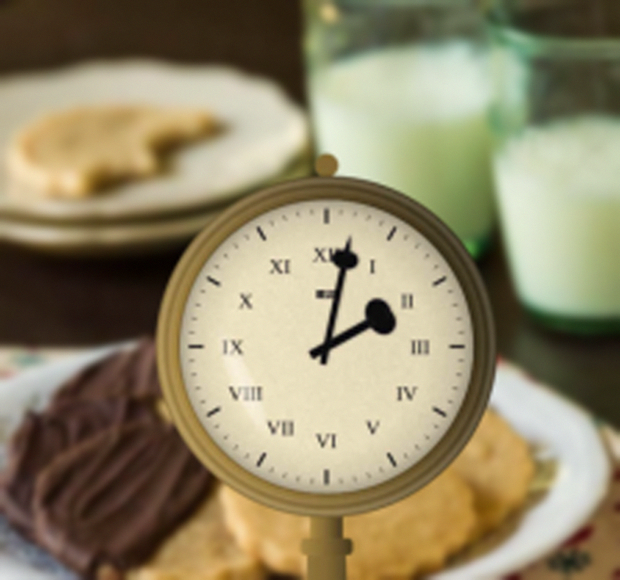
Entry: h=2 m=2
